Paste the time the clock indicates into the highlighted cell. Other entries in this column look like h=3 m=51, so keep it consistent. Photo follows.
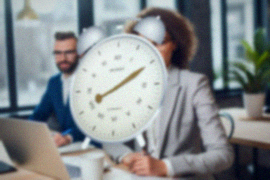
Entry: h=8 m=10
